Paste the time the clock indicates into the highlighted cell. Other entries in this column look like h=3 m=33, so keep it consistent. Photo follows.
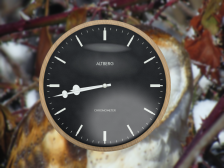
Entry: h=8 m=43
